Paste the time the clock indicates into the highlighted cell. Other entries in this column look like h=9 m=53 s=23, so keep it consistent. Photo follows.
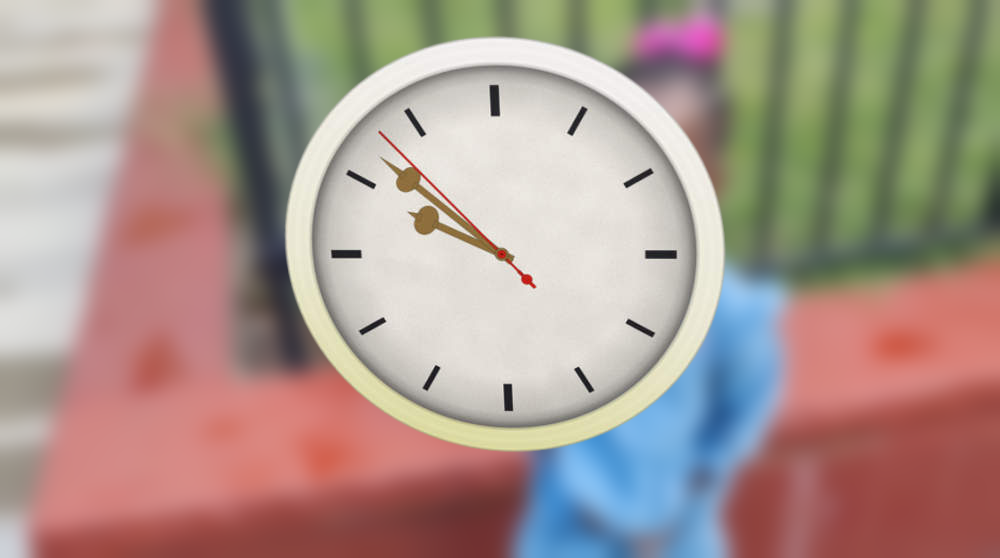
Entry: h=9 m=51 s=53
